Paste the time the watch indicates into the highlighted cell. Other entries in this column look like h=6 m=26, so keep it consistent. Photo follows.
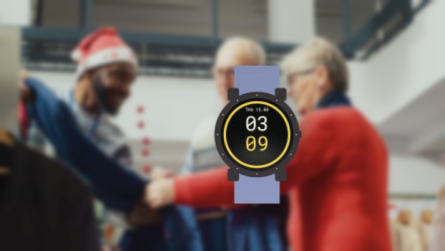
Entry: h=3 m=9
